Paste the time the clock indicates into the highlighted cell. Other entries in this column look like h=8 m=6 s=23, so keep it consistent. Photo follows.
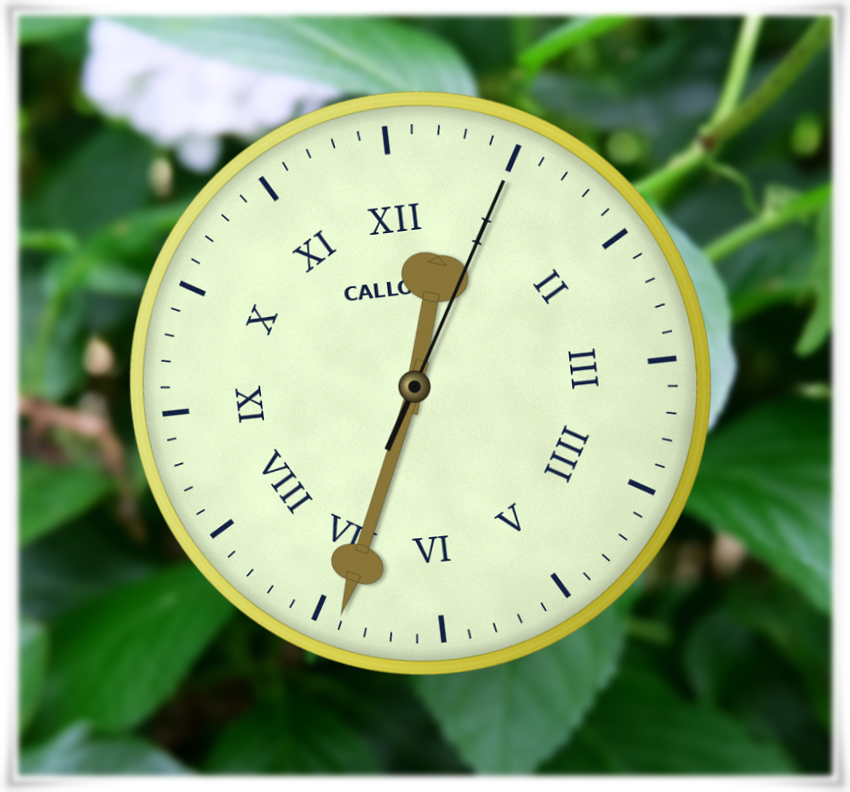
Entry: h=12 m=34 s=5
